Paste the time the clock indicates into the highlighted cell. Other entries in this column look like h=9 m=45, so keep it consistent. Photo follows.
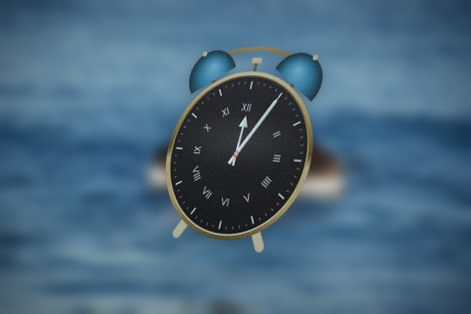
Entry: h=12 m=5
